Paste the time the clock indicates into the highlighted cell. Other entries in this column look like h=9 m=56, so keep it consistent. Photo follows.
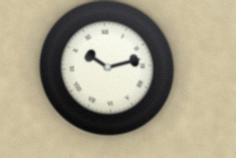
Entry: h=10 m=13
